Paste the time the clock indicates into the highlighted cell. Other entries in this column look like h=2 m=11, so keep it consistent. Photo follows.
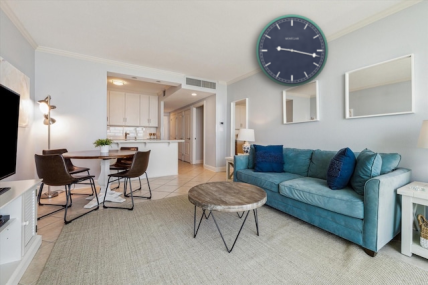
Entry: h=9 m=17
